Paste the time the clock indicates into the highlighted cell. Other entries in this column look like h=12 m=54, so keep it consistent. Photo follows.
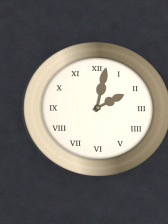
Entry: h=2 m=2
